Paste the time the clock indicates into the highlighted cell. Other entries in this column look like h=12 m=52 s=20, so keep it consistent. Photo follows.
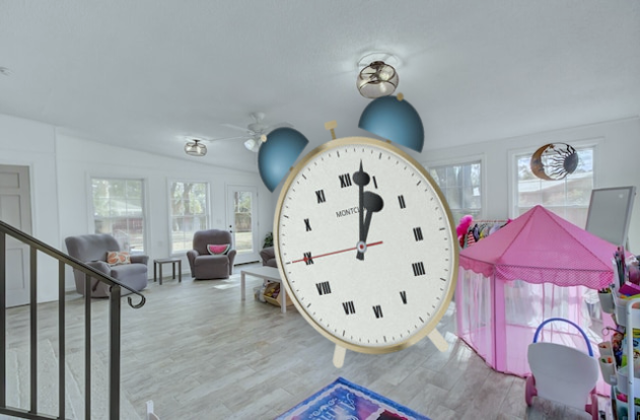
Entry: h=1 m=2 s=45
